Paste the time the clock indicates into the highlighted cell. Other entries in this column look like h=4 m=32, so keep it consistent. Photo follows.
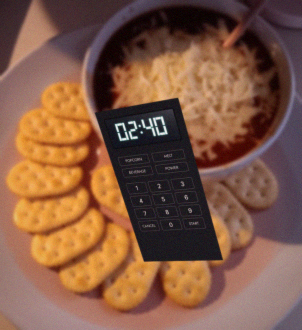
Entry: h=2 m=40
